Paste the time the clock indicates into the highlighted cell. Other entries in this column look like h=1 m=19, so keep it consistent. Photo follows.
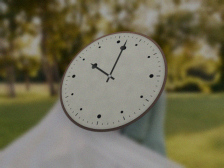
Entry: h=10 m=2
